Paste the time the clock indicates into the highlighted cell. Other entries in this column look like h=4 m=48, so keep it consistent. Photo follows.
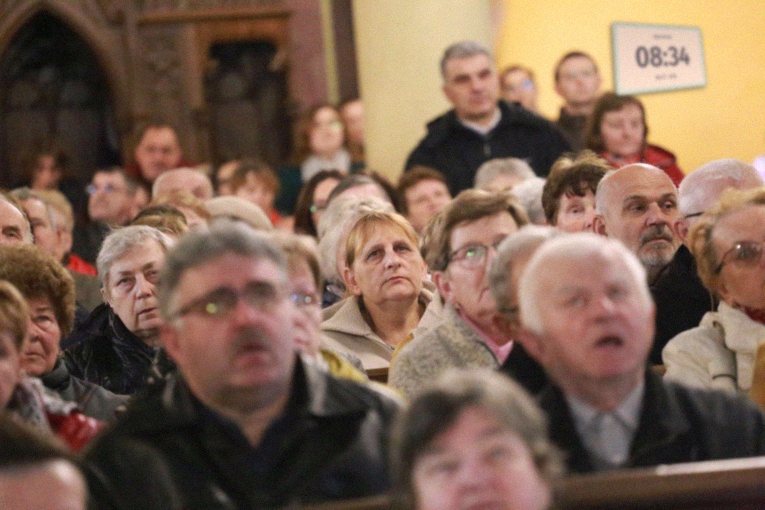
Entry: h=8 m=34
